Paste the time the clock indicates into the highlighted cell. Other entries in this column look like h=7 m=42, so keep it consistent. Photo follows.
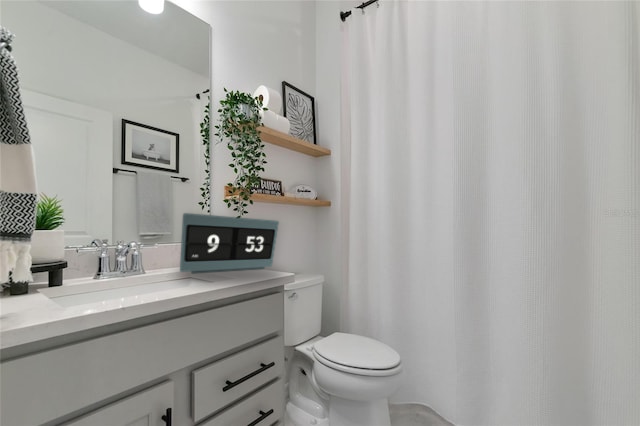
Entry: h=9 m=53
